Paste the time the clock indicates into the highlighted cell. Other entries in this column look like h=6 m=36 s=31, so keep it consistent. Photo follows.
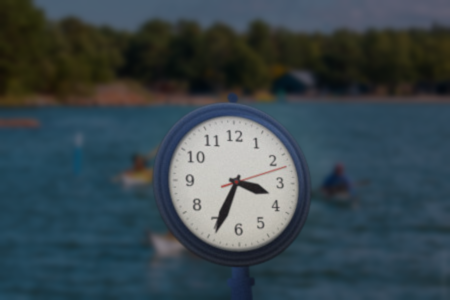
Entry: h=3 m=34 s=12
